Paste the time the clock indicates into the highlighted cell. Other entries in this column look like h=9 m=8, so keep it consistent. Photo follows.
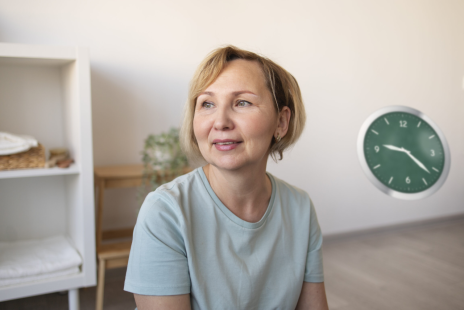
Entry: h=9 m=22
